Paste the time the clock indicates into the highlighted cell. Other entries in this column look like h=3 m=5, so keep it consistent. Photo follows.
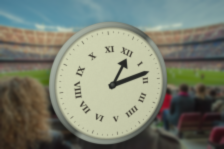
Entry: h=12 m=8
